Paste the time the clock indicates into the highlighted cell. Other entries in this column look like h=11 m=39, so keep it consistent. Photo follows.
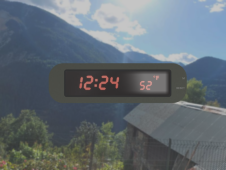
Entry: h=12 m=24
